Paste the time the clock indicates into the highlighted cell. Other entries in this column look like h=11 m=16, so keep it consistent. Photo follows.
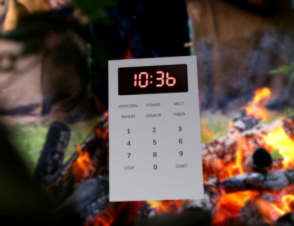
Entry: h=10 m=36
